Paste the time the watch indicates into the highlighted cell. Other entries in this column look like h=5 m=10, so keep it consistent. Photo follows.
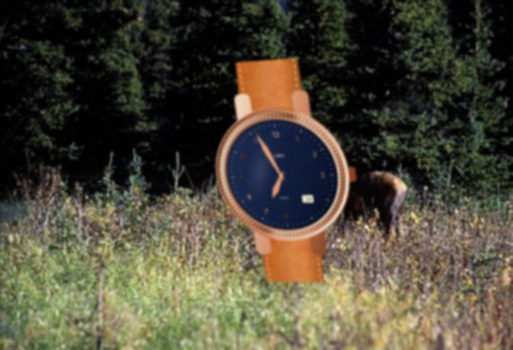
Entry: h=6 m=56
